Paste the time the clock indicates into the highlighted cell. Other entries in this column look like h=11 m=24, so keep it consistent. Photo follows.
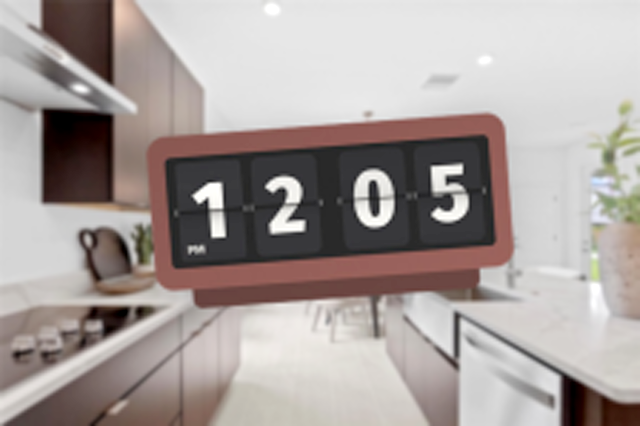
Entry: h=12 m=5
